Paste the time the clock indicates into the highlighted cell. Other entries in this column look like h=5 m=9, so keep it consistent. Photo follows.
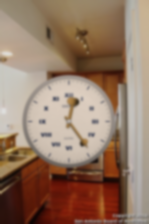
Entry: h=12 m=24
